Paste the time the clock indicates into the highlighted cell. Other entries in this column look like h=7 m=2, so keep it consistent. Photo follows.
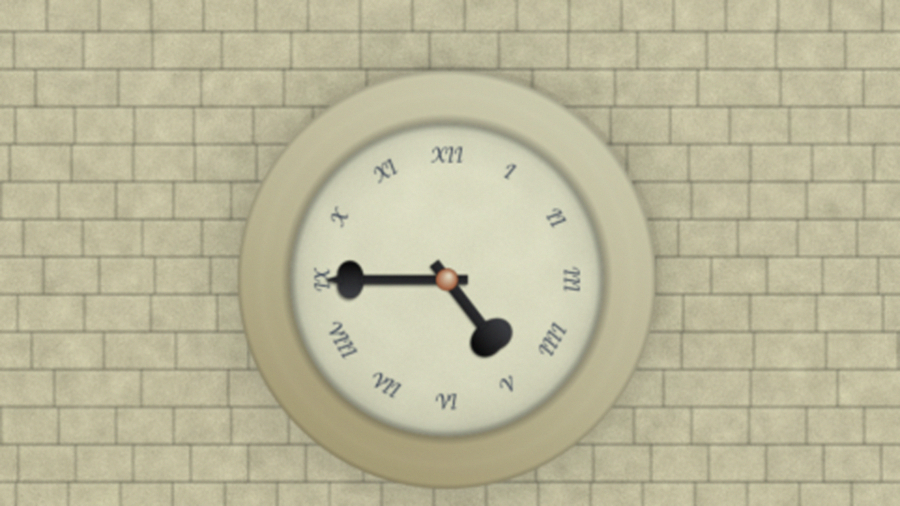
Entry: h=4 m=45
